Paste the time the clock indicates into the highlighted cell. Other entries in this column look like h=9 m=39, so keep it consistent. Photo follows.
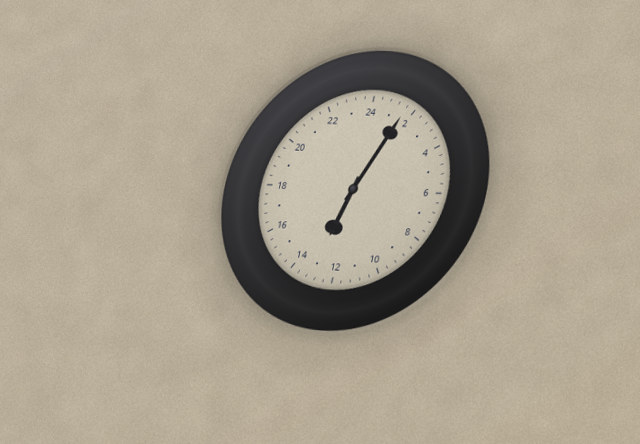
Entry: h=13 m=4
